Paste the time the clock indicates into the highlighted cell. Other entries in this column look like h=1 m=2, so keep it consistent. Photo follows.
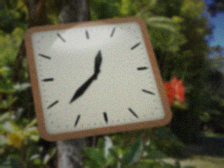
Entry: h=12 m=38
